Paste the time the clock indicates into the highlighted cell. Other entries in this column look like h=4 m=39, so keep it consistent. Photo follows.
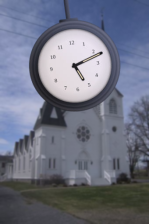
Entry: h=5 m=12
